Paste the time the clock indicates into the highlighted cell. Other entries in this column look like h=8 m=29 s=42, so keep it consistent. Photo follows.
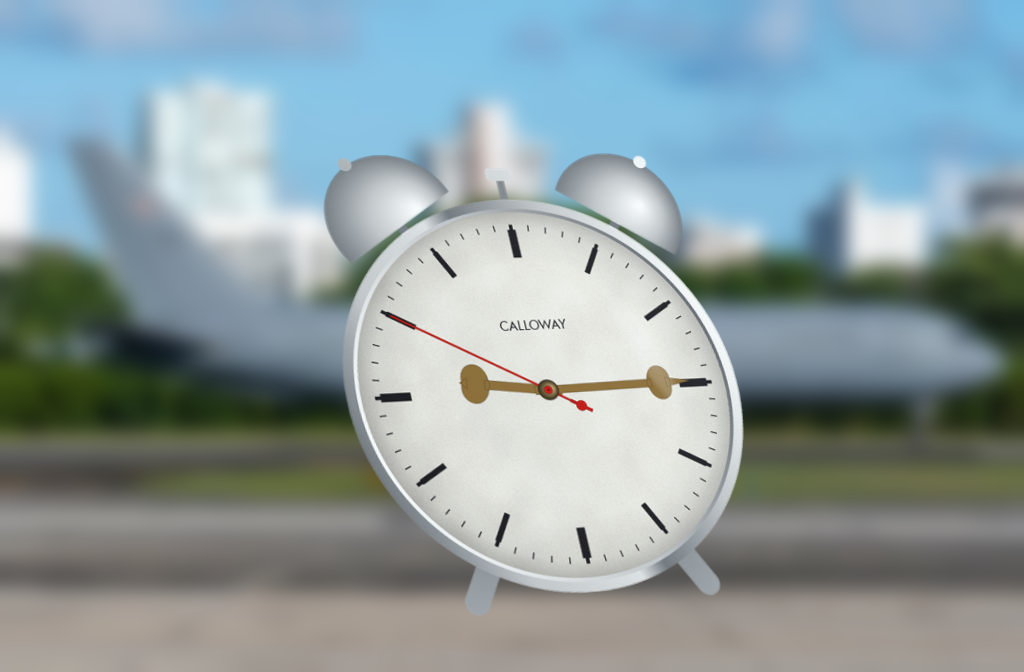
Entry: h=9 m=14 s=50
